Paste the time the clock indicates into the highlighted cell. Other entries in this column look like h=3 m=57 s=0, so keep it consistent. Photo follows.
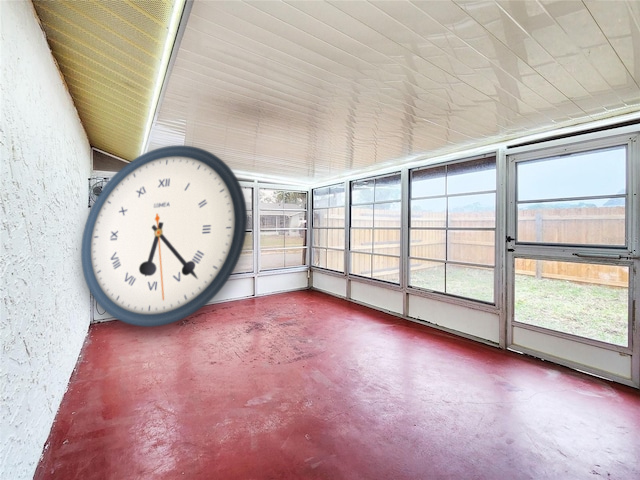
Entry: h=6 m=22 s=28
